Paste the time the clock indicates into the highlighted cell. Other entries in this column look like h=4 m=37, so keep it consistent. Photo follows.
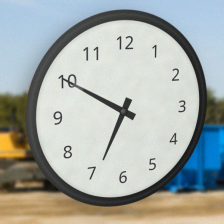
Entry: h=6 m=50
